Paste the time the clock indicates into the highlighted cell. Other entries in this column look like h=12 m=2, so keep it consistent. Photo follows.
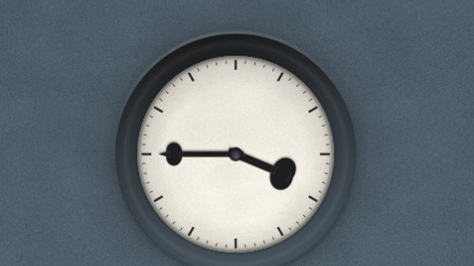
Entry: h=3 m=45
